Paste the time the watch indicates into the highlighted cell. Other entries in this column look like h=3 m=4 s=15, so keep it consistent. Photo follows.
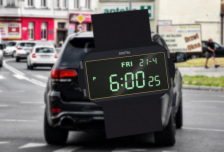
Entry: h=6 m=0 s=25
